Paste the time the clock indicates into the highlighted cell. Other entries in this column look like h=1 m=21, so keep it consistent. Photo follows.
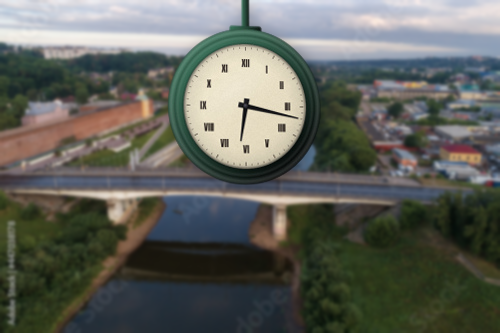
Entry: h=6 m=17
